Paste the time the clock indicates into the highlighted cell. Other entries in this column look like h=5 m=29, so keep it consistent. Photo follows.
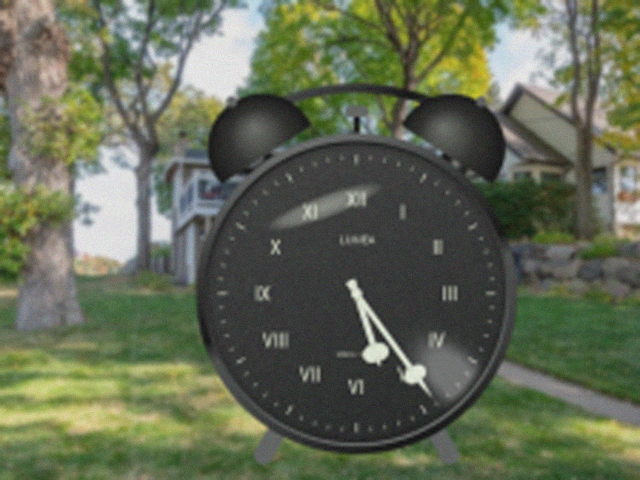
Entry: h=5 m=24
